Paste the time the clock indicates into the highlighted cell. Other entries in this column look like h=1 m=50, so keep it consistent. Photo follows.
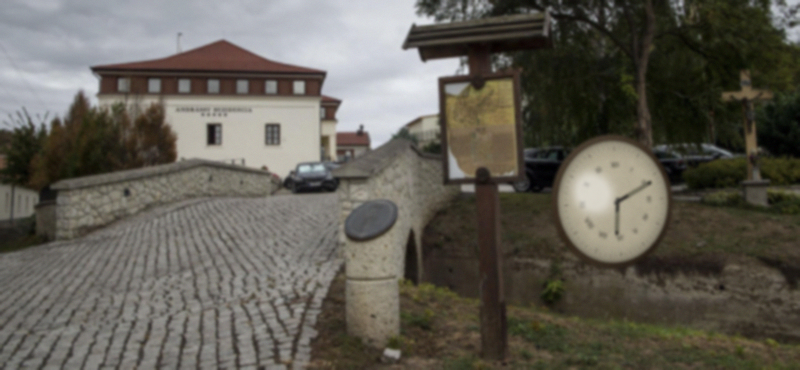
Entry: h=6 m=11
